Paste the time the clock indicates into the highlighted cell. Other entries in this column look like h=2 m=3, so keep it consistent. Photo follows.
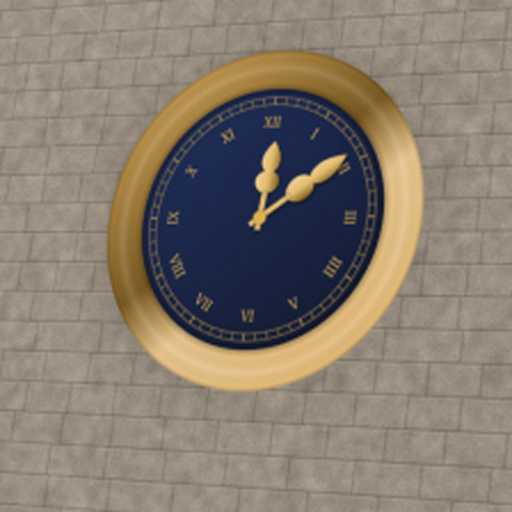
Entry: h=12 m=9
